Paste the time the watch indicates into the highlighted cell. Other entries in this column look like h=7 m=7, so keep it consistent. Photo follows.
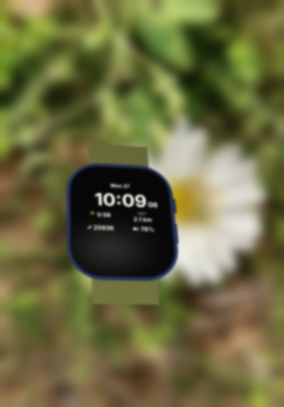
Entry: h=10 m=9
